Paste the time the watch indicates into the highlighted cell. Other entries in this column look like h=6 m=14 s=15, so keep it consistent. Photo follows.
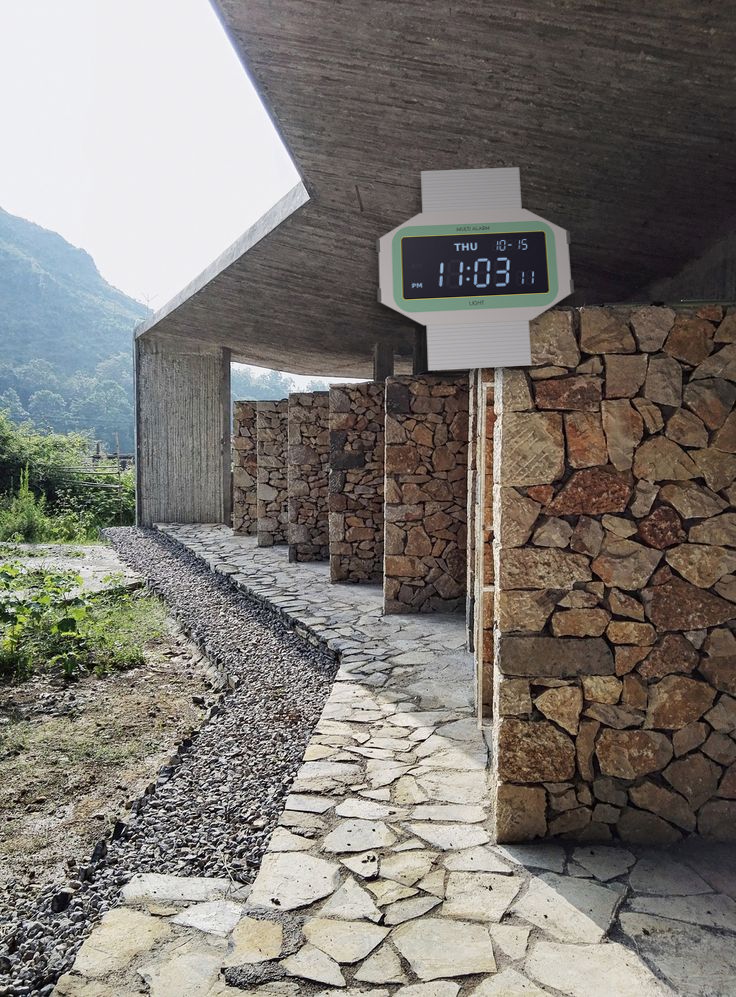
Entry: h=11 m=3 s=11
